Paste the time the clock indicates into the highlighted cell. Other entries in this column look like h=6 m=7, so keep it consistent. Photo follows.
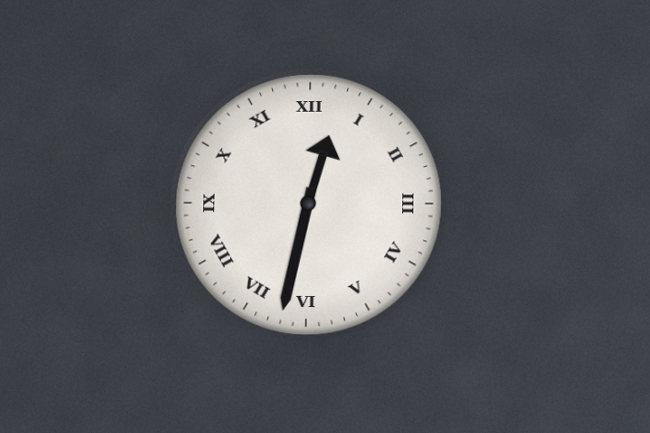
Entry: h=12 m=32
